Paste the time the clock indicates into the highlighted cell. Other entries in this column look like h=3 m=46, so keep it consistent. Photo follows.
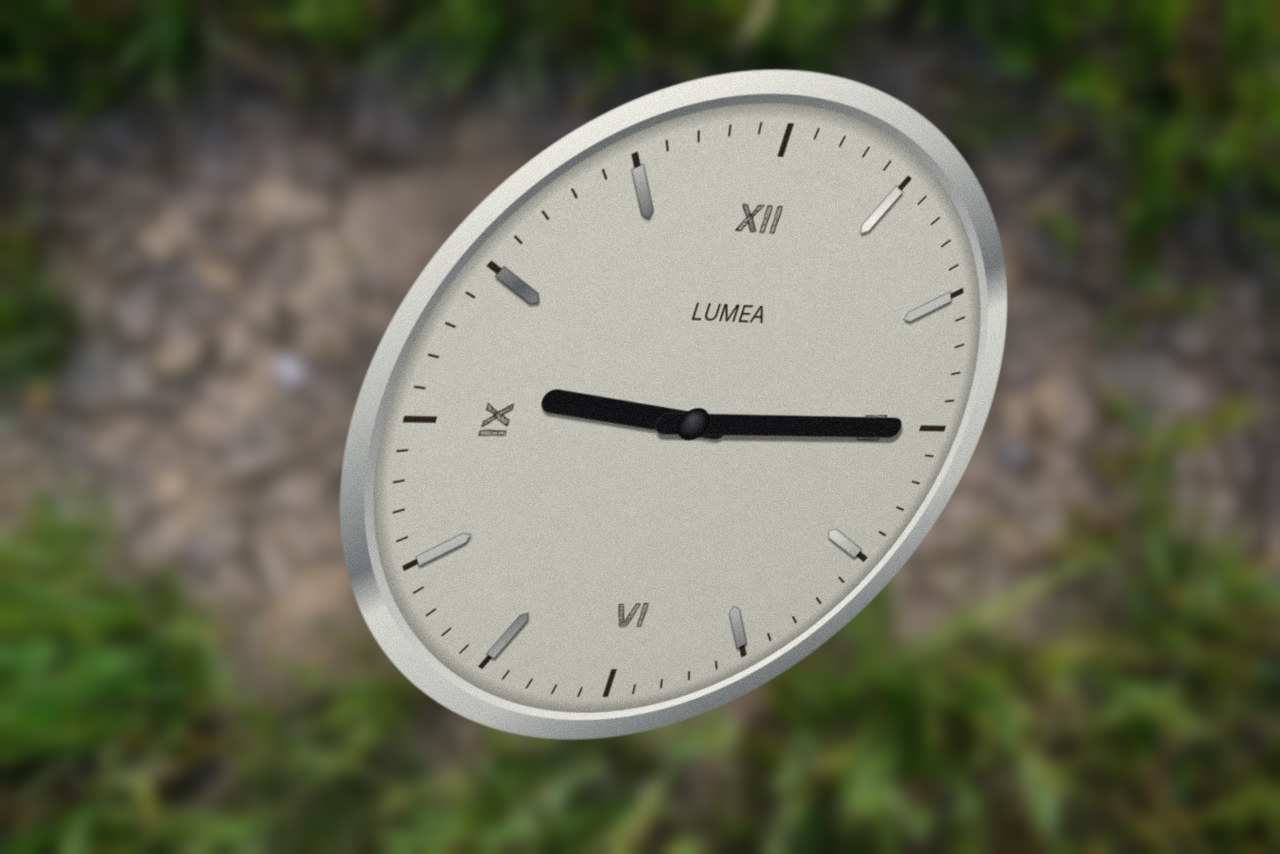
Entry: h=9 m=15
